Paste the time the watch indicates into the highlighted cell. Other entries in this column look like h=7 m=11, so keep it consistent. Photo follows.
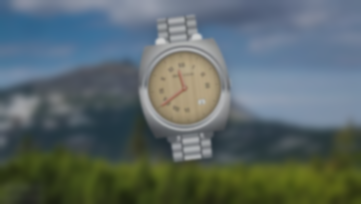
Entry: h=11 m=40
